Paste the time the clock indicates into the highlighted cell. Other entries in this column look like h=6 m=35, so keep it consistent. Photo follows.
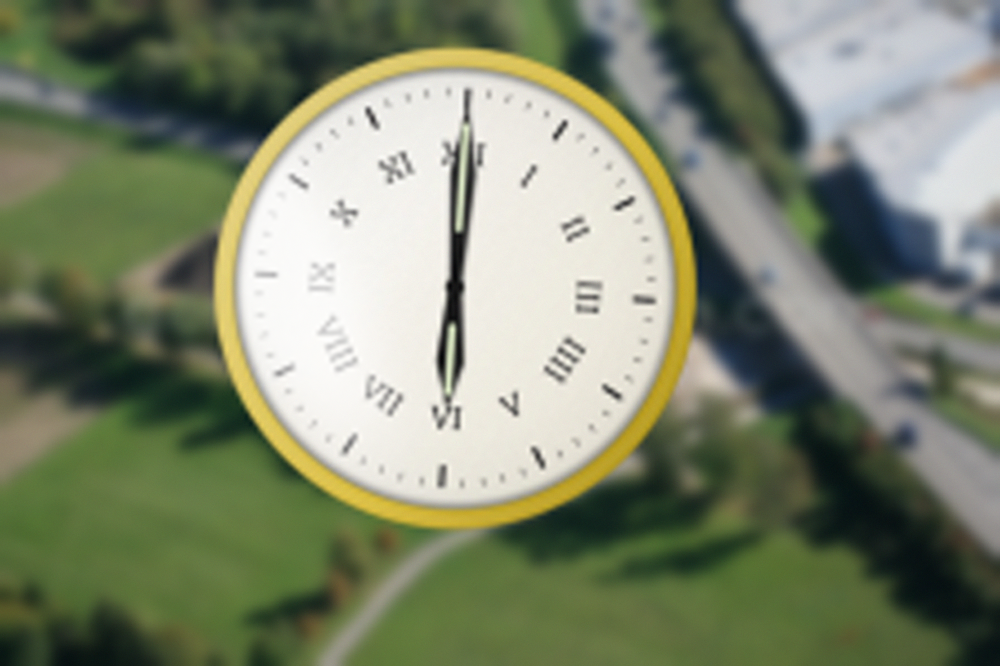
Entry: h=6 m=0
